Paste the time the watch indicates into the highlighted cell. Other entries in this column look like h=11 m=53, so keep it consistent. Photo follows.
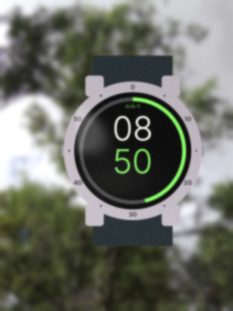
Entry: h=8 m=50
